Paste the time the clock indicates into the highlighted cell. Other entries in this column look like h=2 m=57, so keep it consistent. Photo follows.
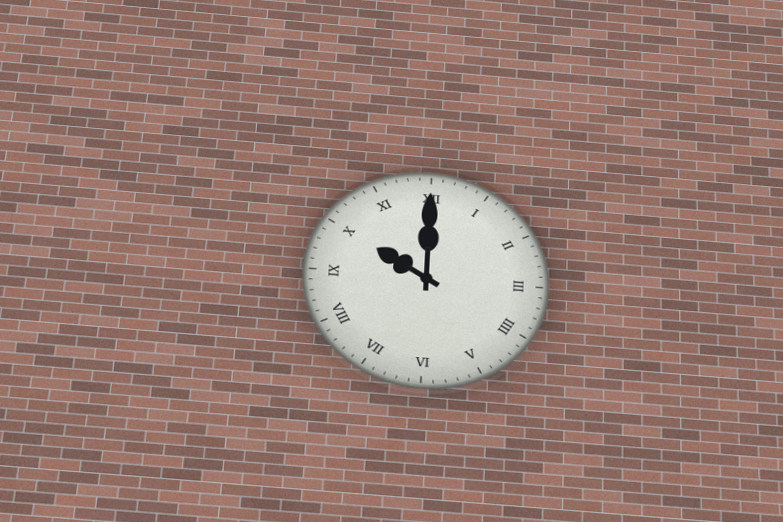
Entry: h=10 m=0
